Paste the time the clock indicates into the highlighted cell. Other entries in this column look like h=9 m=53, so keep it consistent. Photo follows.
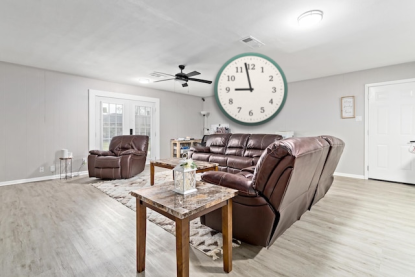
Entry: h=8 m=58
